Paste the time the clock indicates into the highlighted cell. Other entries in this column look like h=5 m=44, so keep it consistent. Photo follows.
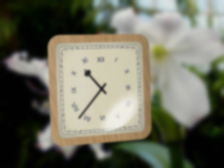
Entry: h=10 m=37
